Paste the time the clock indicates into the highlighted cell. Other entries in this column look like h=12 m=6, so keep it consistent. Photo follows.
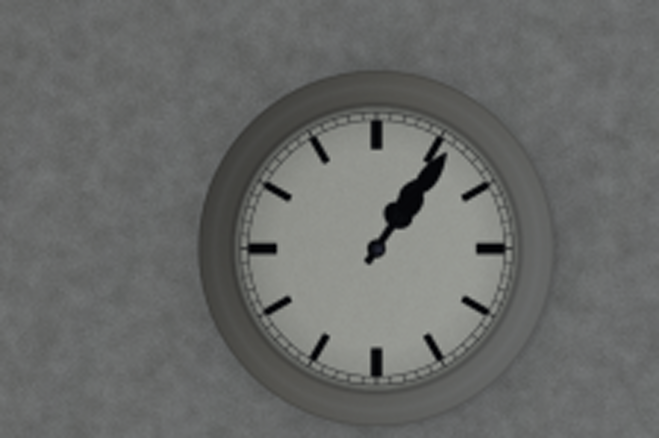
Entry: h=1 m=6
